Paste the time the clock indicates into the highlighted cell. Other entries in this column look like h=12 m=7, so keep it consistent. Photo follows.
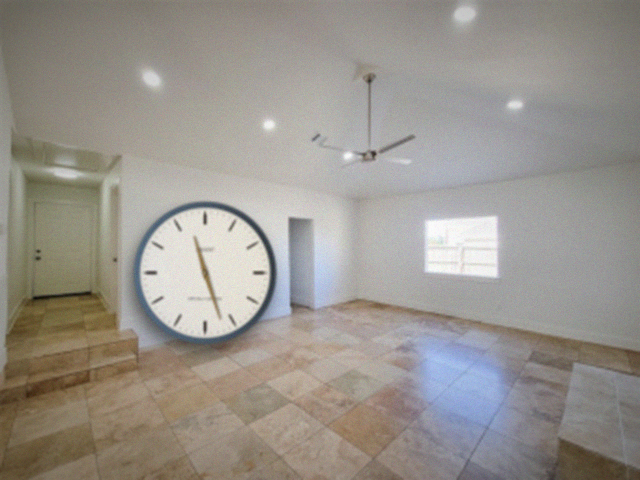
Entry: h=11 m=27
